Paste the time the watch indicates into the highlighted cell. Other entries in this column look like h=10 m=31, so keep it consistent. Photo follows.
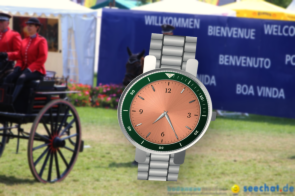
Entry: h=7 m=25
